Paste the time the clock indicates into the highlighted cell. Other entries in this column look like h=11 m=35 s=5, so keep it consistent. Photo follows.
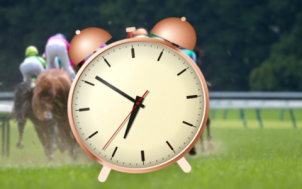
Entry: h=6 m=51 s=37
